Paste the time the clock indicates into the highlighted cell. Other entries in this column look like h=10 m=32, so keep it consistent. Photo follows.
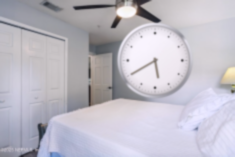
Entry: h=5 m=40
